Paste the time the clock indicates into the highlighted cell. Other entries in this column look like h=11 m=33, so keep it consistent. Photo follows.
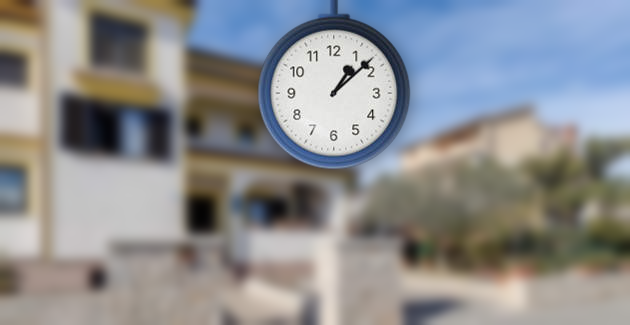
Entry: h=1 m=8
